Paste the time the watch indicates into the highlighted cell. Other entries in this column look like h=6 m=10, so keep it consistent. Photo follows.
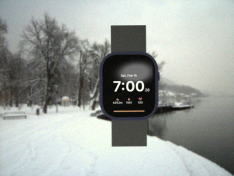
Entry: h=7 m=0
